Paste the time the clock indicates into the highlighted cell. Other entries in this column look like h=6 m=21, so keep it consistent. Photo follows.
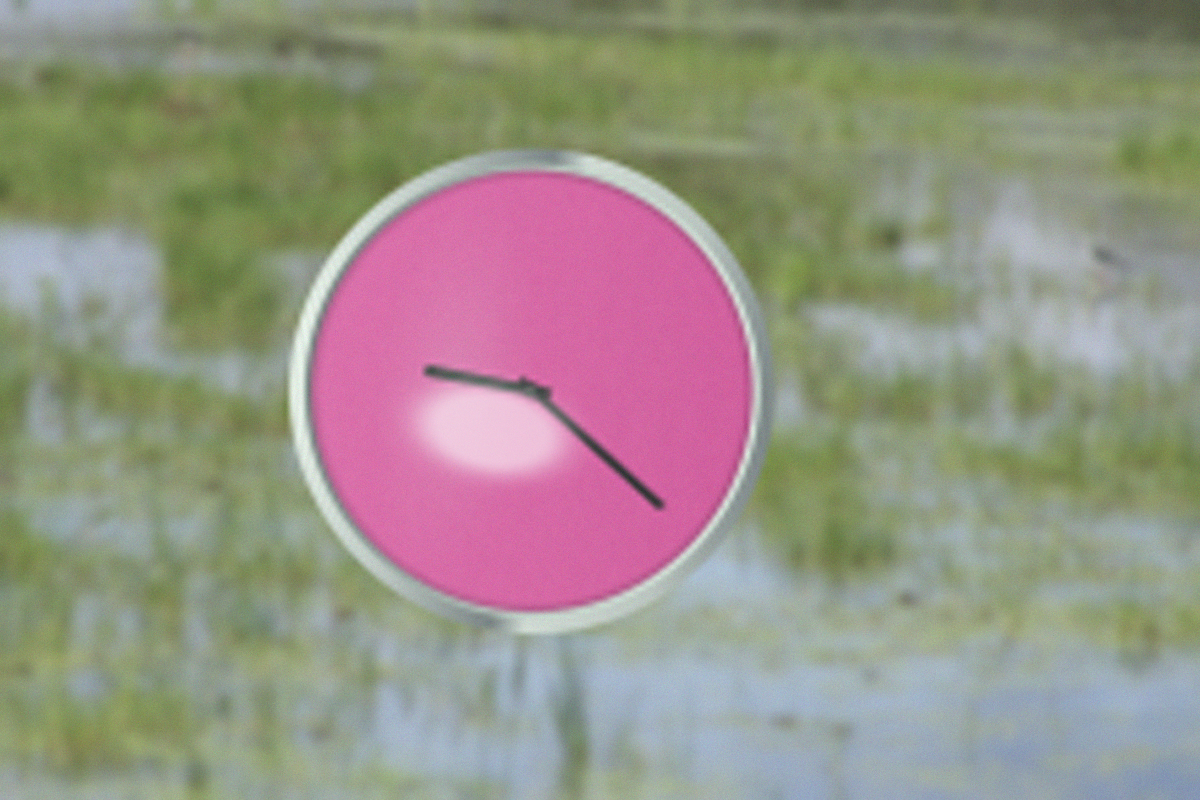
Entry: h=9 m=22
